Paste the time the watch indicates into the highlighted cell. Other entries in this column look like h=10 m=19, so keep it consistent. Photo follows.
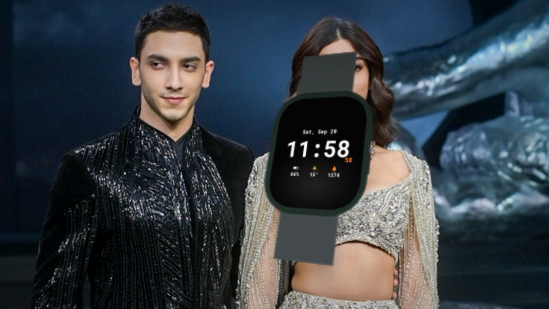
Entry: h=11 m=58
